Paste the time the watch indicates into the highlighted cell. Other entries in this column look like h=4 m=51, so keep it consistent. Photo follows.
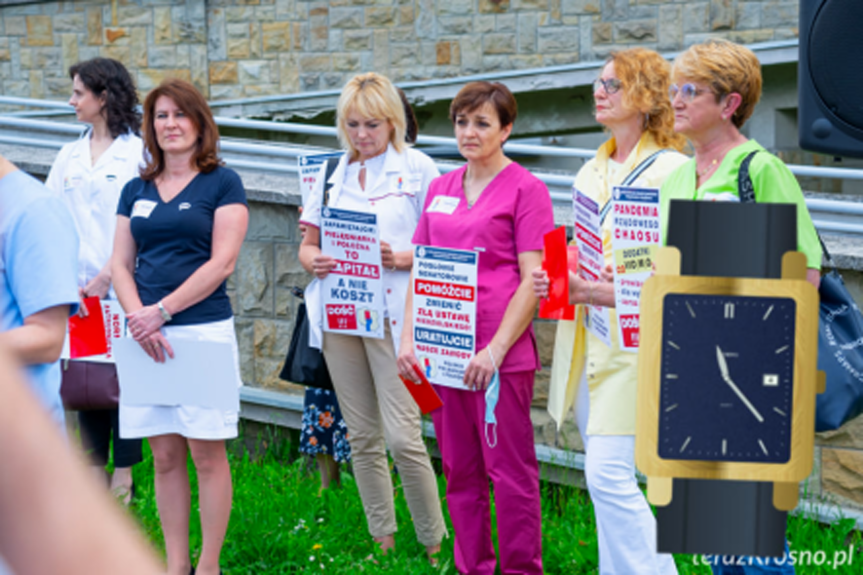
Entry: h=11 m=23
